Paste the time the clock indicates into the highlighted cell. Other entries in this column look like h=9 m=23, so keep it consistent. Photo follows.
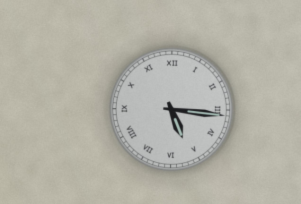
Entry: h=5 m=16
